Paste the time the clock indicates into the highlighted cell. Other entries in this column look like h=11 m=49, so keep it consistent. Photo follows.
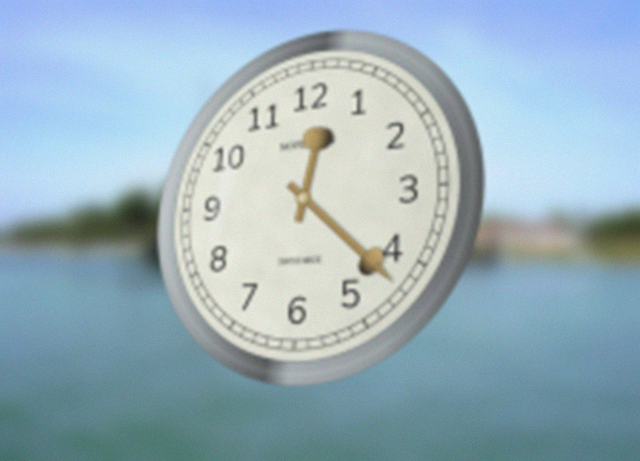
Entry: h=12 m=22
